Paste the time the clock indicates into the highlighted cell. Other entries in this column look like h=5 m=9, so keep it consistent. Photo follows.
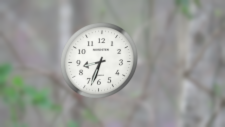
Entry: h=8 m=33
